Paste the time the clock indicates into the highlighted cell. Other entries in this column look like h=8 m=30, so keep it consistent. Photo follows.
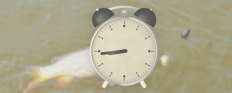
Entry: h=8 m=44
